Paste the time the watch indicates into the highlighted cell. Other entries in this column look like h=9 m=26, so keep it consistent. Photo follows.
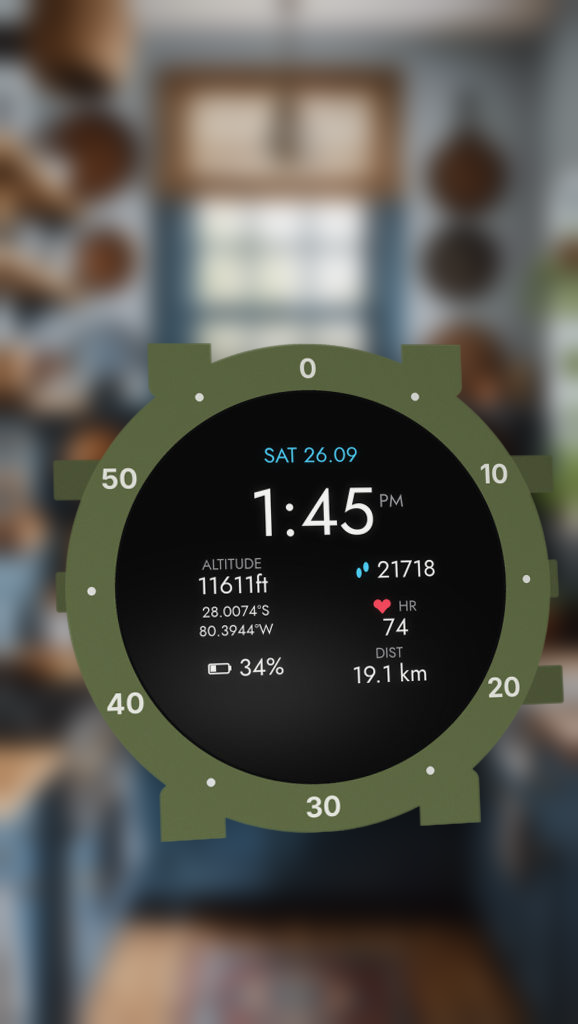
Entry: h=1 m=45
